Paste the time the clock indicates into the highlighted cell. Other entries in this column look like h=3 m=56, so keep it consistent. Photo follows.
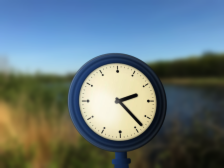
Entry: h=2 m=23
